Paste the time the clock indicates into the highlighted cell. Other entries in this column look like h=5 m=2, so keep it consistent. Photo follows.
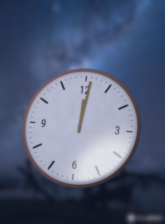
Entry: h=12 m=1
